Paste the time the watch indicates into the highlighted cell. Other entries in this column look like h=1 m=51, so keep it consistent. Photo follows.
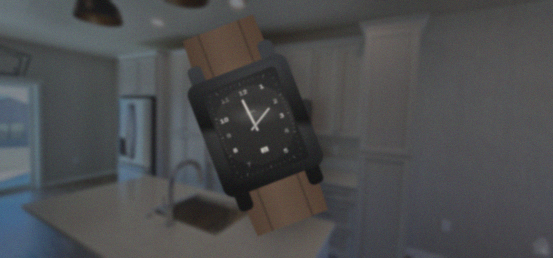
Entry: h=1 m=59
